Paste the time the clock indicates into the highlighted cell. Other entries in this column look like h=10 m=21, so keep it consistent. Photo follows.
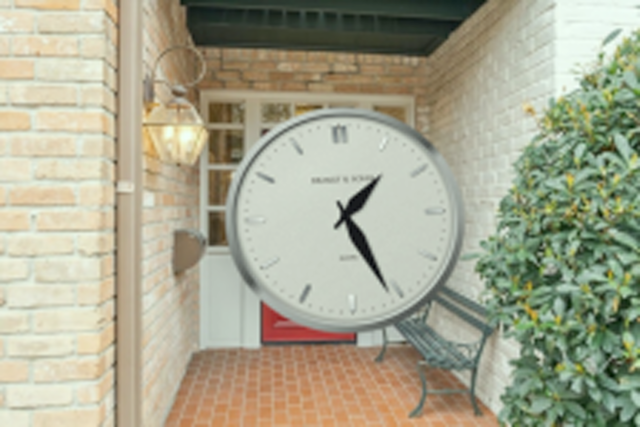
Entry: h=1 m=26
